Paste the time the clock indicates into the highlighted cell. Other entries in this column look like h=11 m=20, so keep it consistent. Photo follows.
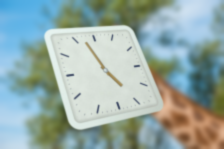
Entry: h=4 m=57
